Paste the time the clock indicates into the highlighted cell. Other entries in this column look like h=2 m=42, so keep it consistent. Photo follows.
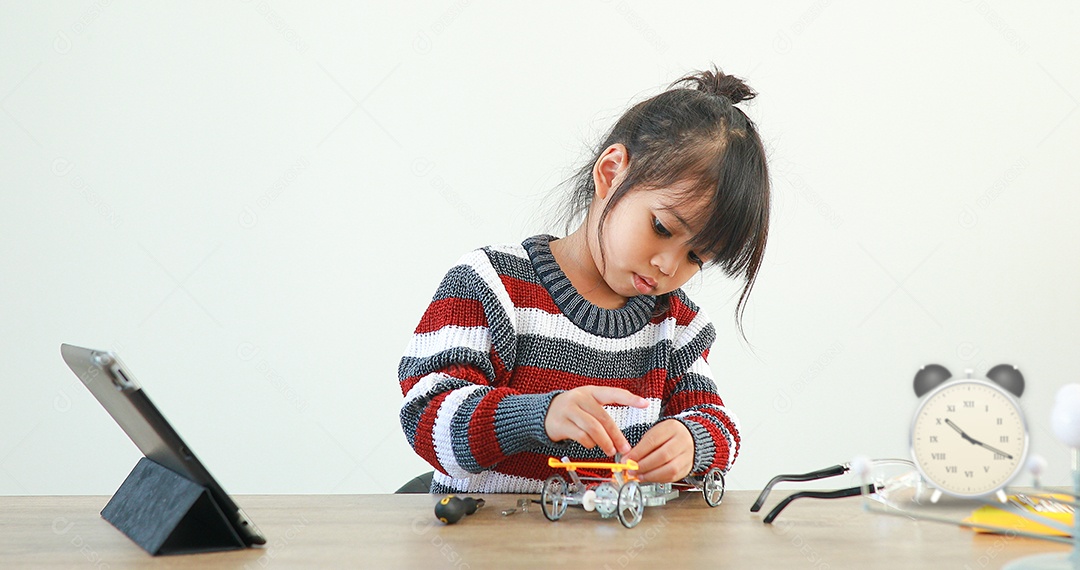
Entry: h=10 m=19
